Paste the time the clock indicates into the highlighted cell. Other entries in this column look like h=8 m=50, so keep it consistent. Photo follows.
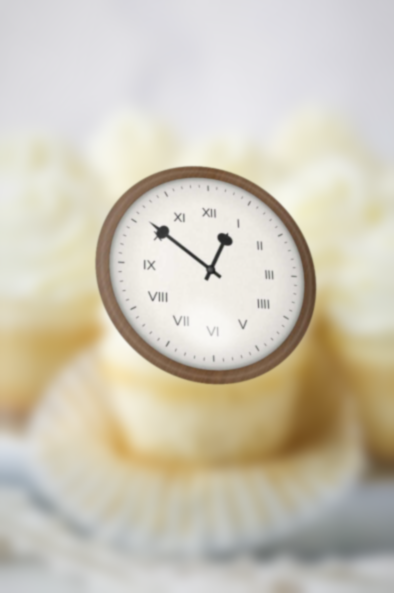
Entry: h=12 m=51
